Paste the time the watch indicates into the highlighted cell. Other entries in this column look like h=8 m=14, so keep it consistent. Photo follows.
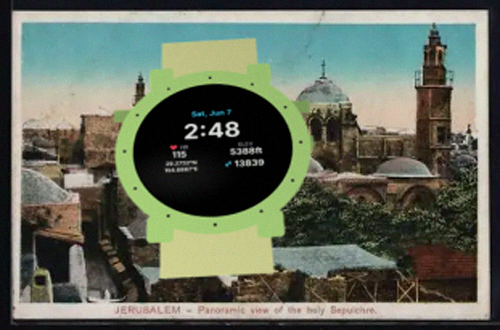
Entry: h=2 m=48
